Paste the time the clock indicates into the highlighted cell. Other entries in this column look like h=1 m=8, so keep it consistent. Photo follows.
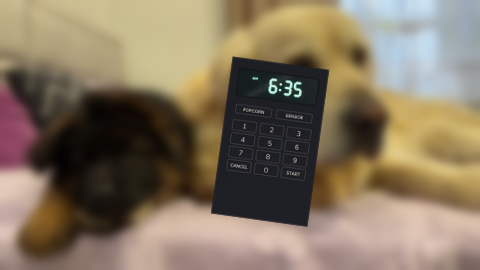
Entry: h=6 m=35
